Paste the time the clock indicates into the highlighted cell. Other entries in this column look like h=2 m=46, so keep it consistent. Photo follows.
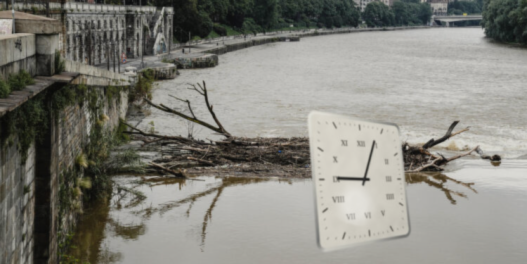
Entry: h=9 m=4
